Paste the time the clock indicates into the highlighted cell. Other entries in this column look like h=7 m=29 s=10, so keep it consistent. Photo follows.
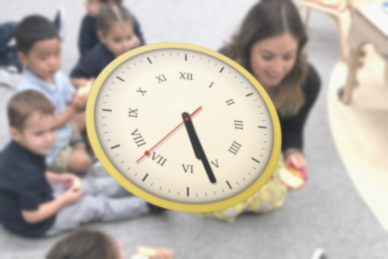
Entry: h=5 m=26 s=37
